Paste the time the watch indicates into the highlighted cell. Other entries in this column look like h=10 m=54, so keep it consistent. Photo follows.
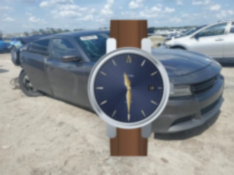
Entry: h=11 m=30
